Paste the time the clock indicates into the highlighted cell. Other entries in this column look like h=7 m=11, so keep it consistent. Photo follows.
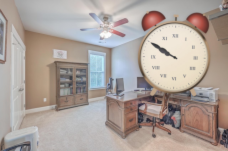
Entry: h=9 m=50
